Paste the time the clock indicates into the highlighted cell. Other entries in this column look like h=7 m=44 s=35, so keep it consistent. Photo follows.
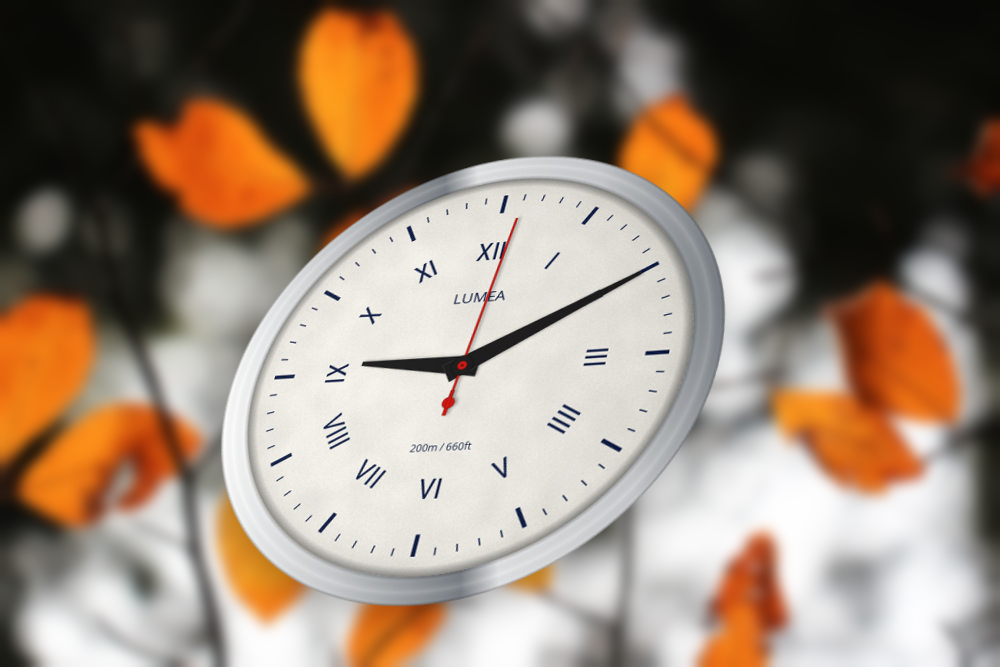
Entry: h=9 m=10 s=1
